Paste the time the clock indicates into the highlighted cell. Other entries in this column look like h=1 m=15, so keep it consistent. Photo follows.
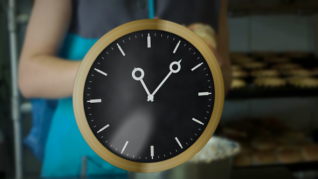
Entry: h=11 m=7
